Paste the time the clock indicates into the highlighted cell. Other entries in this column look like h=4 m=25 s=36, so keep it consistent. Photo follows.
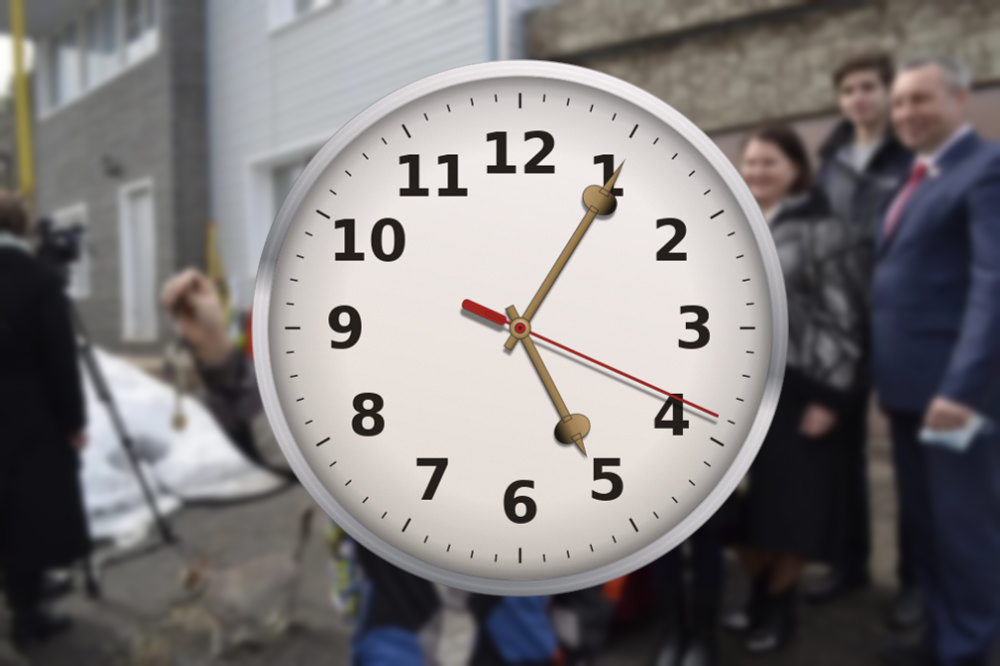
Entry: h=5 m=5 s=19
